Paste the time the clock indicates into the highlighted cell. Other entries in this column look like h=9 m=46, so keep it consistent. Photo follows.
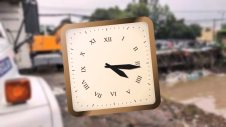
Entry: h=4 m=16
